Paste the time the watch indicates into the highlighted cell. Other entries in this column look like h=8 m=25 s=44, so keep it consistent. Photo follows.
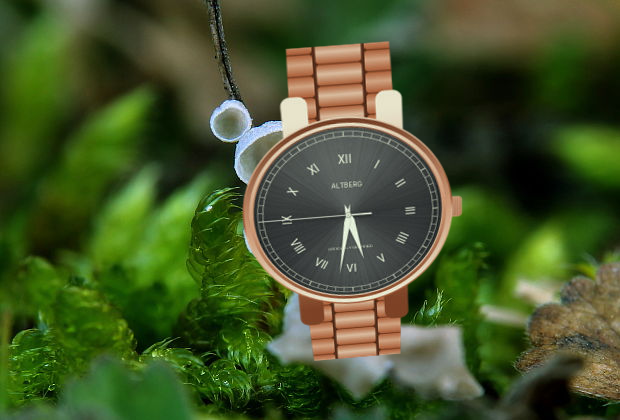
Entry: h=5 m=31 s=45
